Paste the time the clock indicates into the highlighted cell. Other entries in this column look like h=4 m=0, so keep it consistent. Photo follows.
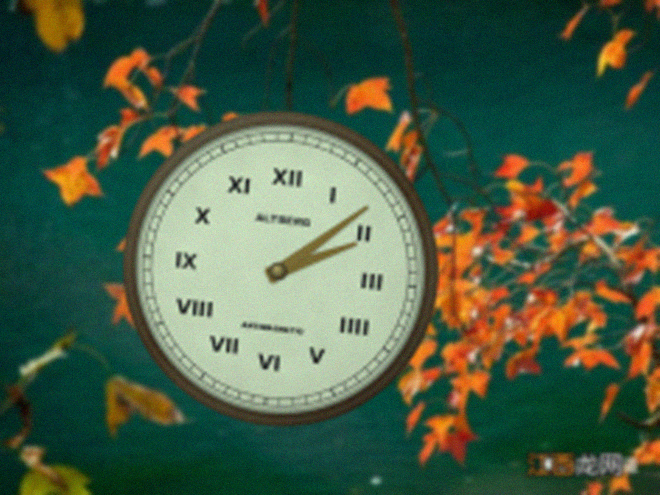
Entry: h=2 m=8
